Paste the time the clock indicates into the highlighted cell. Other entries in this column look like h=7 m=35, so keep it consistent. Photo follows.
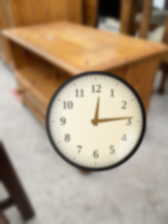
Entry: h=12 m=14
